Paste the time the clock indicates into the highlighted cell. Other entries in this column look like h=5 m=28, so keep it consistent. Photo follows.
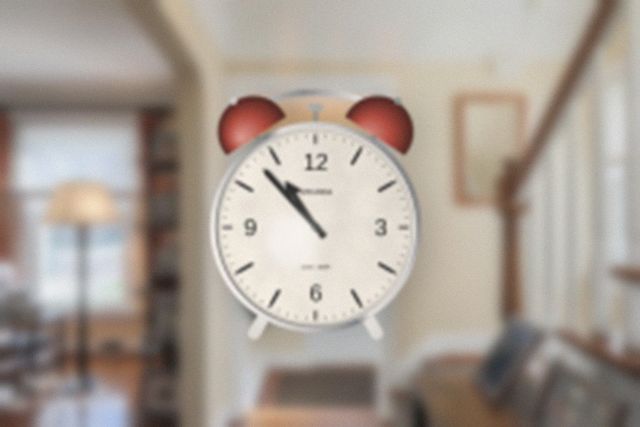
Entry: h=10 m=53
